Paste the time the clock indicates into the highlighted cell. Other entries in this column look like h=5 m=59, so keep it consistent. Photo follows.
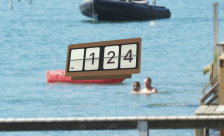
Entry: h=1 m=24
